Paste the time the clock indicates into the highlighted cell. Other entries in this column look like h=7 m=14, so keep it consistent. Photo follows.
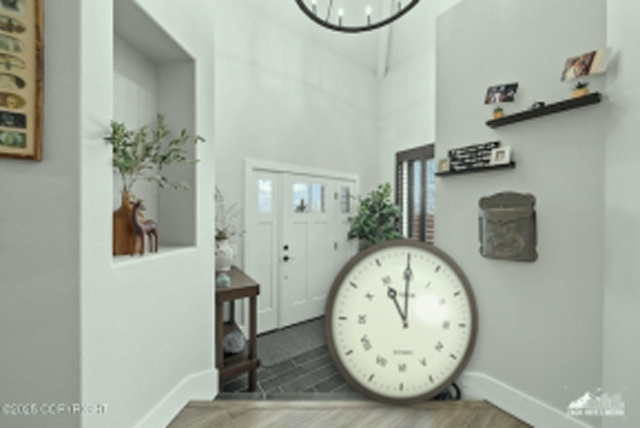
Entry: h=11 m=0
